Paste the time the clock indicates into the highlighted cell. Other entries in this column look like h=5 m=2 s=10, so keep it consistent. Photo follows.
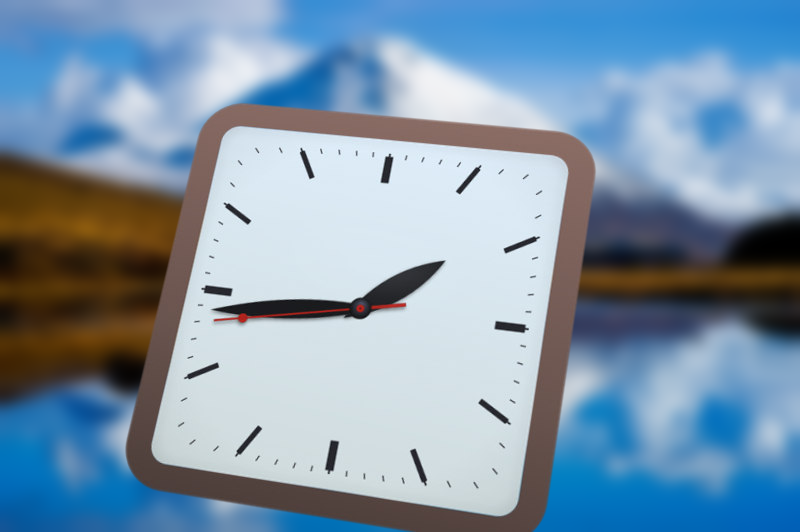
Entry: h=1 m=43 s=43
